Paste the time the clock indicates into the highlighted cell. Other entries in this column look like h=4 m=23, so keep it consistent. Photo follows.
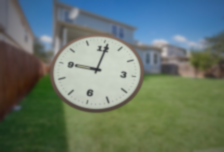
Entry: h=9 m=1
